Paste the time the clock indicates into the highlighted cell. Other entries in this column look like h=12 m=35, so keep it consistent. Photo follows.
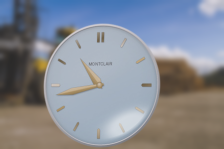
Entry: h=10 m=43
